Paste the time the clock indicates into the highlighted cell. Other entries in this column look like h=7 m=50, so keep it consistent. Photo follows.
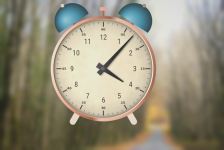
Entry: h=4 m=7
